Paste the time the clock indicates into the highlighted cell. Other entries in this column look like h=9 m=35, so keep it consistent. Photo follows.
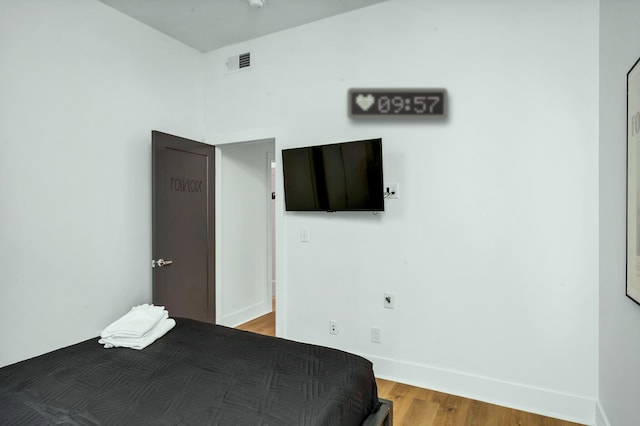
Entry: h=9 m=57
